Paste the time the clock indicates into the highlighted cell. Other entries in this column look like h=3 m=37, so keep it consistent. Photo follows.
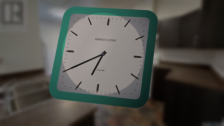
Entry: h=6 m=40
